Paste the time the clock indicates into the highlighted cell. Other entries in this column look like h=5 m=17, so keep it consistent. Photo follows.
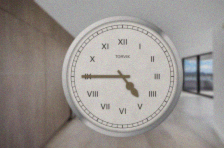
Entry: h=4 m=45
